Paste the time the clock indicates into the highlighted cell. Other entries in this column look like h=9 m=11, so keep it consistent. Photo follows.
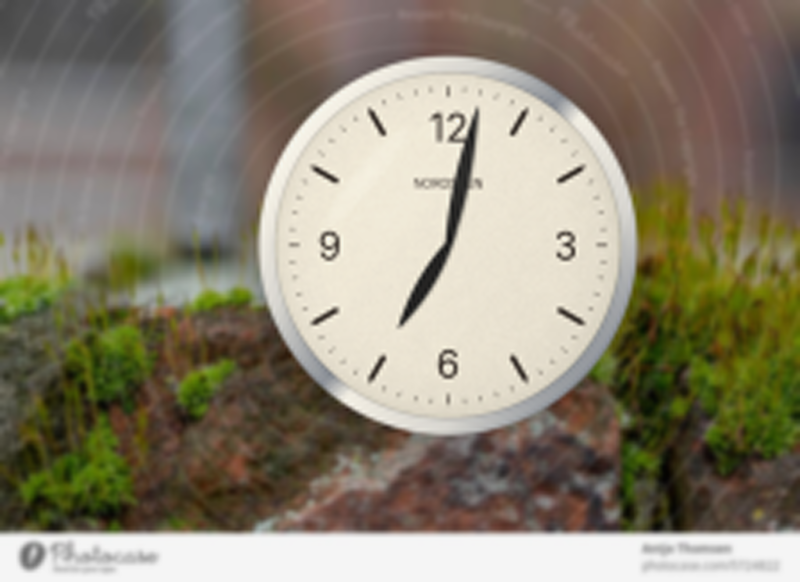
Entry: h=7 m=2
